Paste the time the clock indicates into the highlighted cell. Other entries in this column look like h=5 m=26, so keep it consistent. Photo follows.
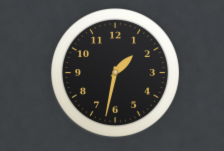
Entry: h=1 m=32
